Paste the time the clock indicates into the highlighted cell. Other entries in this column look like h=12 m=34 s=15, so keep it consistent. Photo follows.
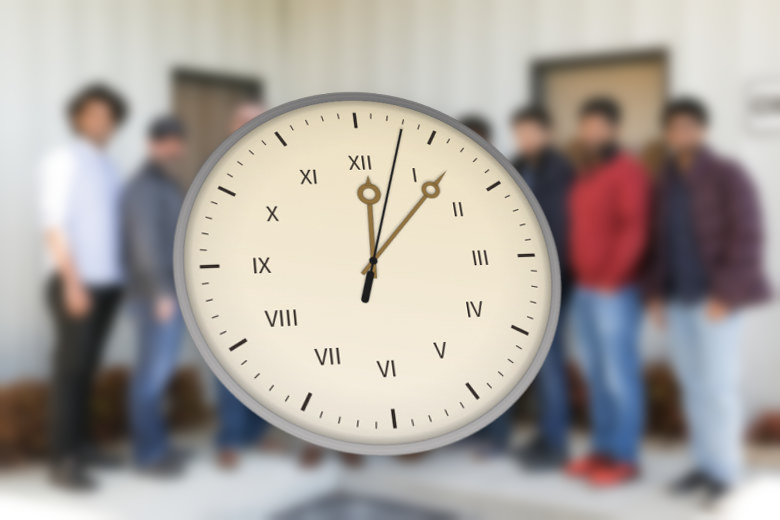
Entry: h=12 m=7 s=3
